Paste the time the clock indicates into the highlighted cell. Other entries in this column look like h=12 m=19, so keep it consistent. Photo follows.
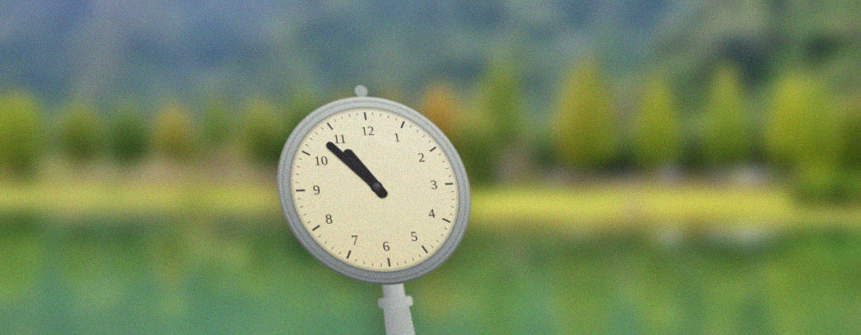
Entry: h=10 m=53
